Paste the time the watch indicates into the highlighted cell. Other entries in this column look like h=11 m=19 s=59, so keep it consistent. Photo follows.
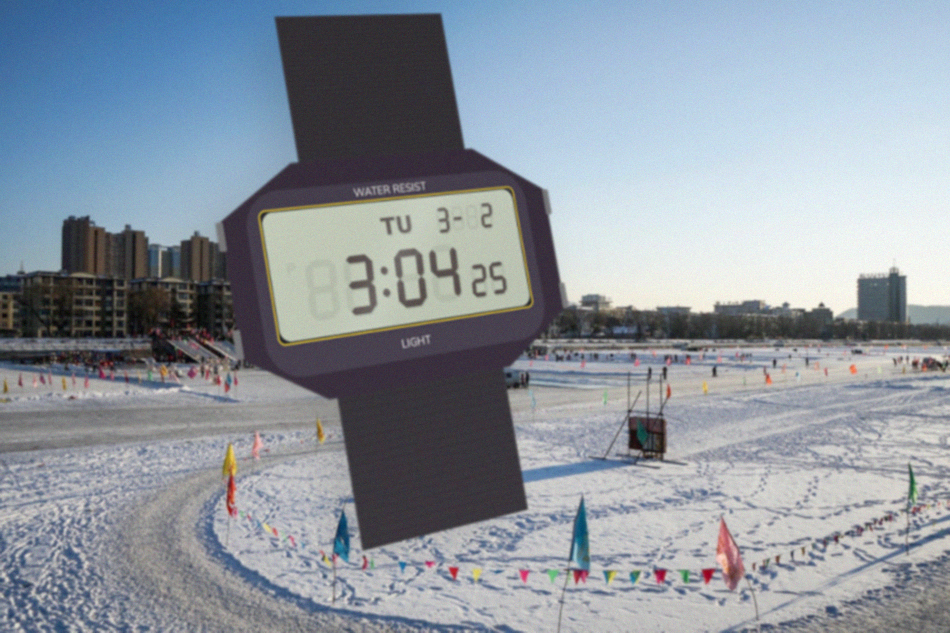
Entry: h=3 m=4 s=25
